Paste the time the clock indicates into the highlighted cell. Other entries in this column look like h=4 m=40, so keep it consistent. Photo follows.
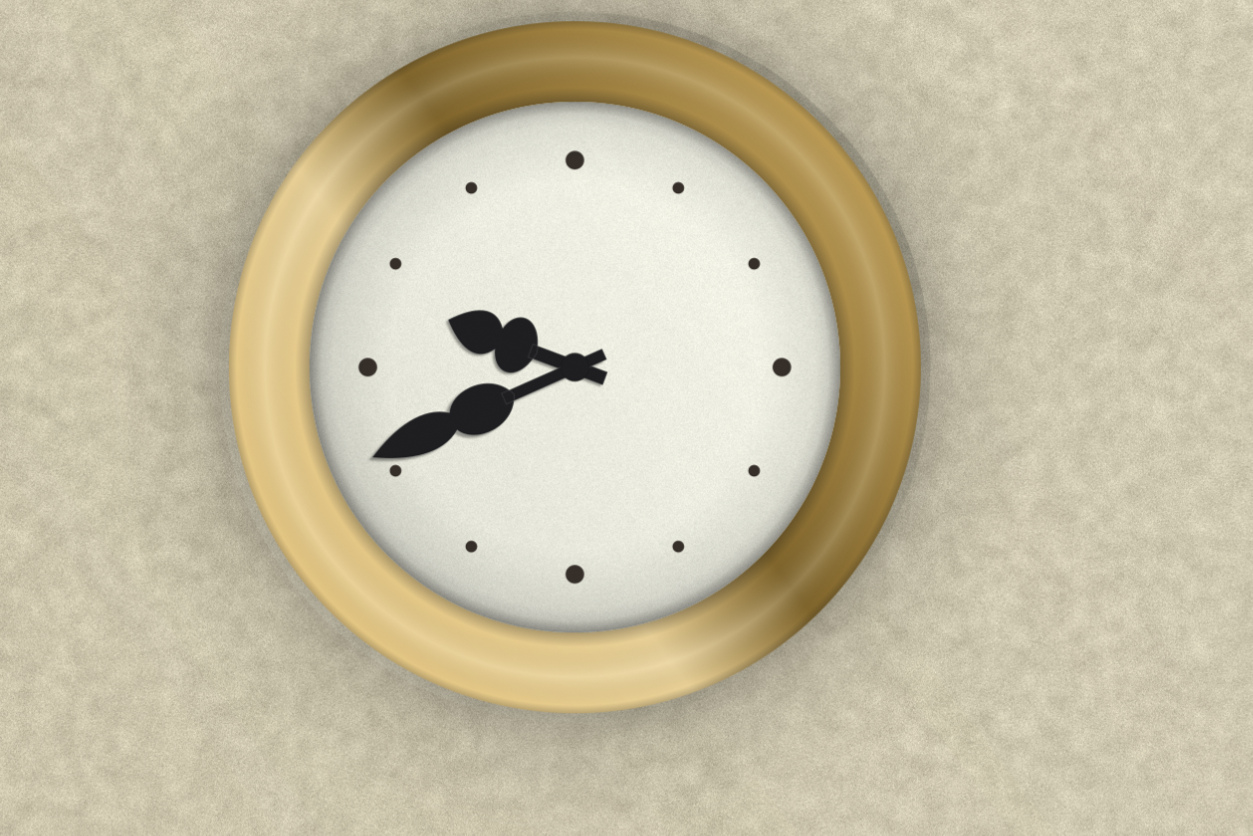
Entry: h=9 m=41
